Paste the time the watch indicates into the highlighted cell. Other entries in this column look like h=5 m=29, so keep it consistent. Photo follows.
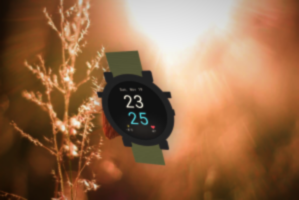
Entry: h=23 m=25
